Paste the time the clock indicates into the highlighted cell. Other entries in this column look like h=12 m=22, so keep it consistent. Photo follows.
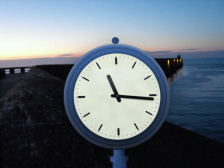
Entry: h=11 m=16
